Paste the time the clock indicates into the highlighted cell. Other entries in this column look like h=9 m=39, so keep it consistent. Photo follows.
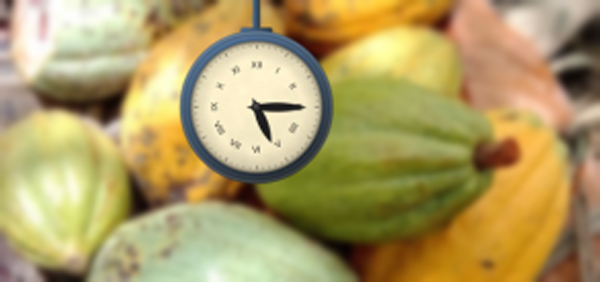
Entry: h=5 m=15
